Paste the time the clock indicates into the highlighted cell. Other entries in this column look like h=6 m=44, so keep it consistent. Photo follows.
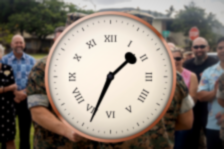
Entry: h=1 m=34
